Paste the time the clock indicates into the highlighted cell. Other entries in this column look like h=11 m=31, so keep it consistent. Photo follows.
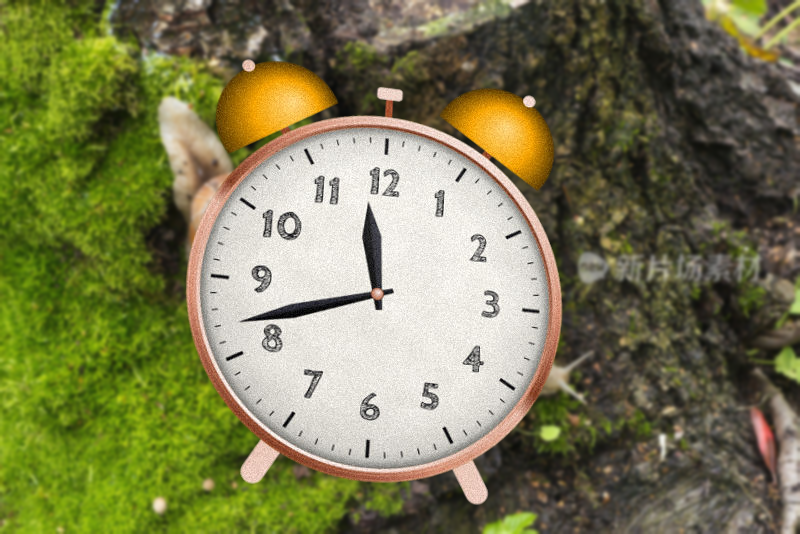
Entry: h=11 m=42
